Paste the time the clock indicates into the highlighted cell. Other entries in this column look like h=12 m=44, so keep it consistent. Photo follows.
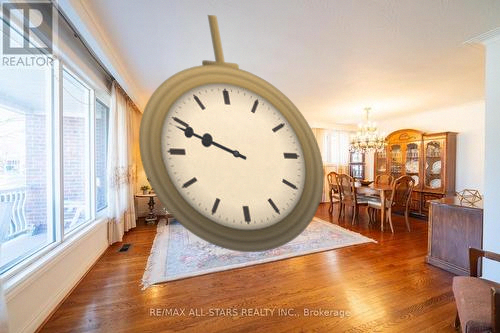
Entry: h=9 m=49
